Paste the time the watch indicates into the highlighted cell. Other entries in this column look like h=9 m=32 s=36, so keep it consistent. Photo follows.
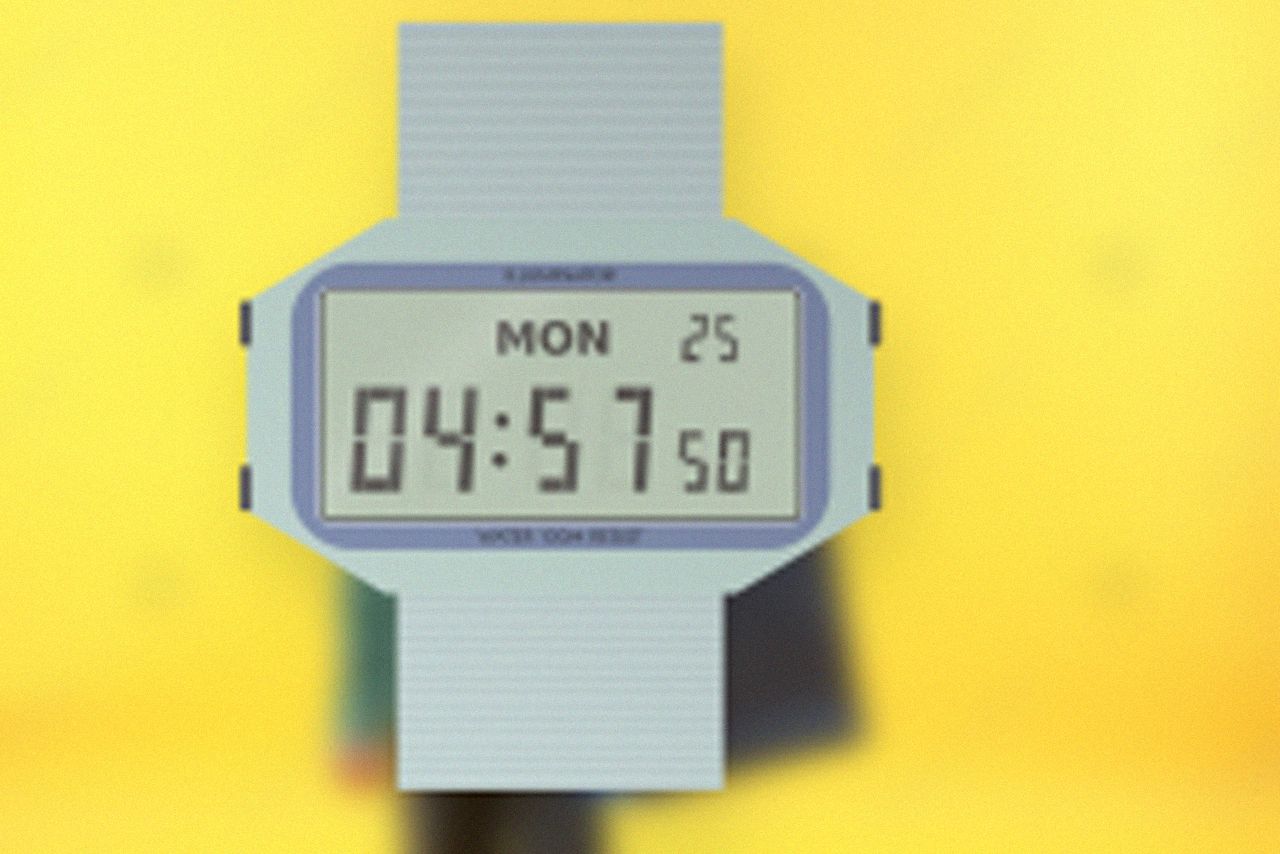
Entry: h=4 m=57 s=50
